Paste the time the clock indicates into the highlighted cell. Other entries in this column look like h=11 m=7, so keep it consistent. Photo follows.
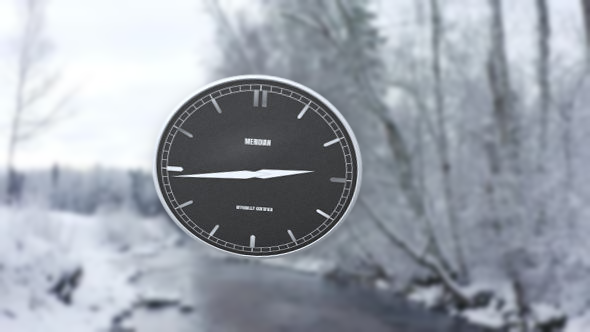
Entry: h=2 m=44
